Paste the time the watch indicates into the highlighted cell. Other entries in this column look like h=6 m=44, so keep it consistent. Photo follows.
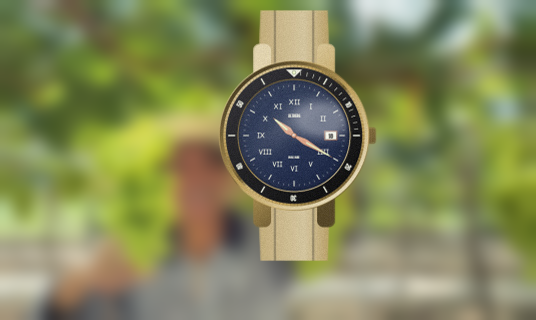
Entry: h=10 m=20
